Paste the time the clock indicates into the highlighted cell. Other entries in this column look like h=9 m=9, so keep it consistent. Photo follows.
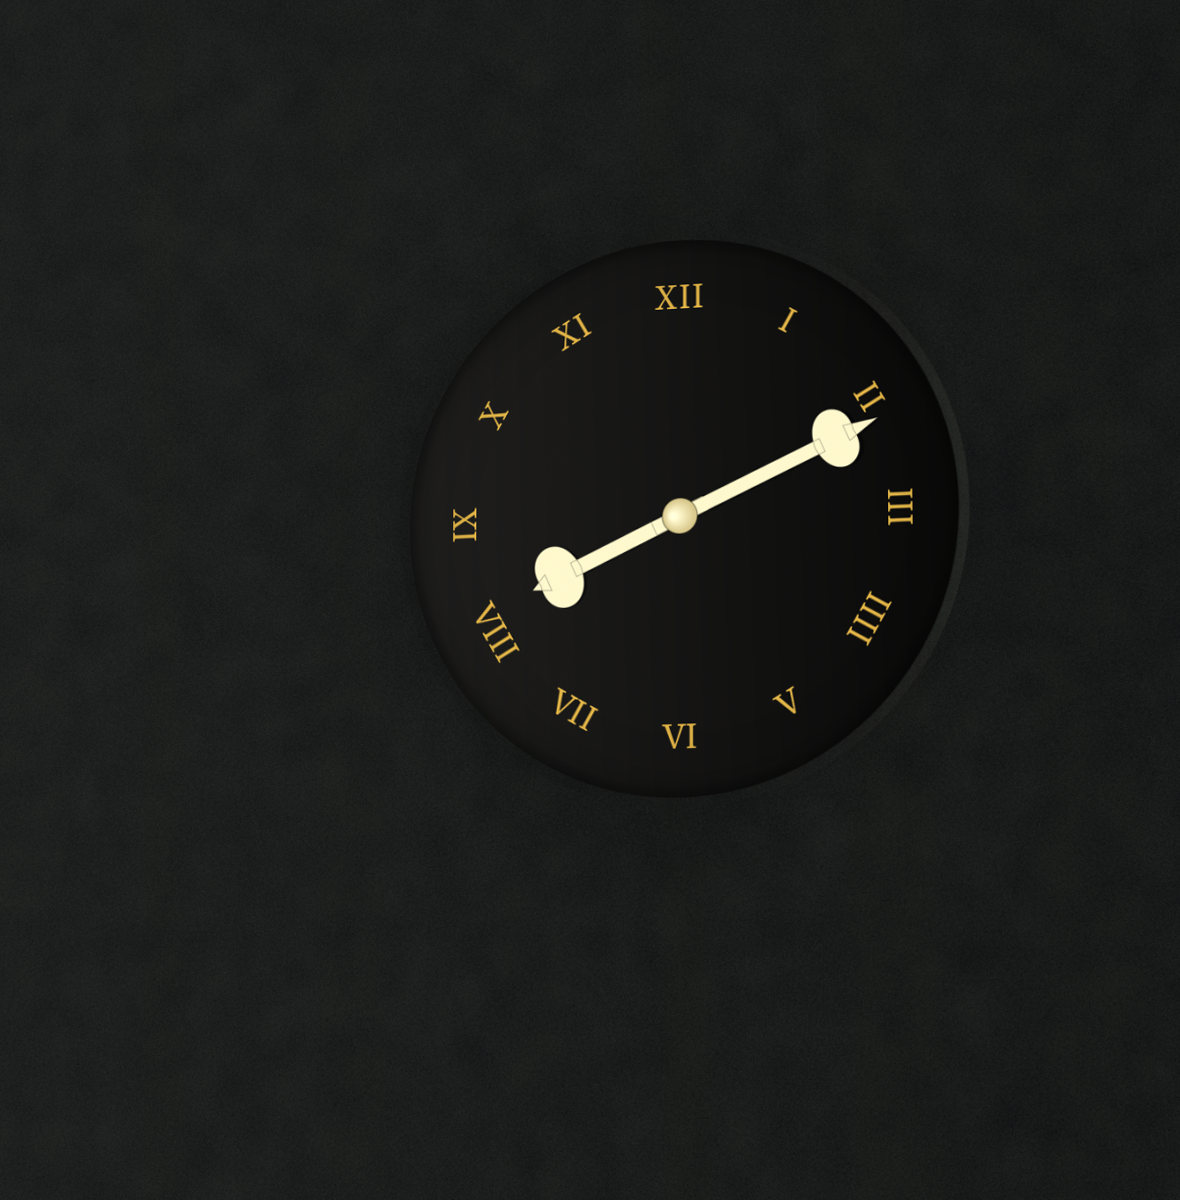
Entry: h=8 m=11
